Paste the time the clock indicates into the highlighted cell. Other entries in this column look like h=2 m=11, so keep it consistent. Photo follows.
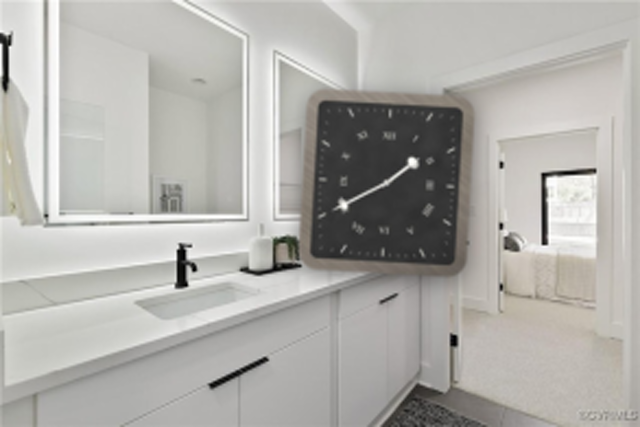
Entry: h=1 m=40
